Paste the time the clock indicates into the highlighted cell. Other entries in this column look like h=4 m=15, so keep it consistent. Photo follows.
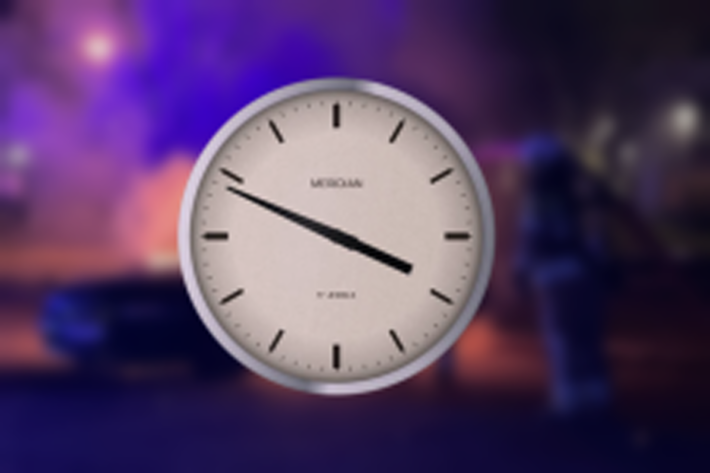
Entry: h=3 m=49
